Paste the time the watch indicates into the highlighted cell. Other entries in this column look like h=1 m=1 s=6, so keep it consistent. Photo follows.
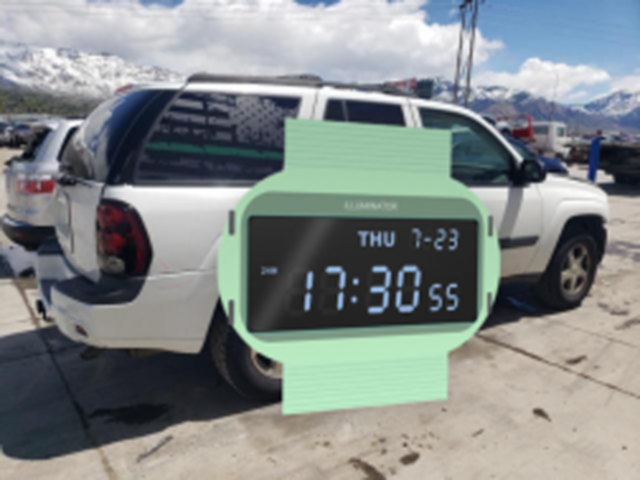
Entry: h=17 m=30 s=55
